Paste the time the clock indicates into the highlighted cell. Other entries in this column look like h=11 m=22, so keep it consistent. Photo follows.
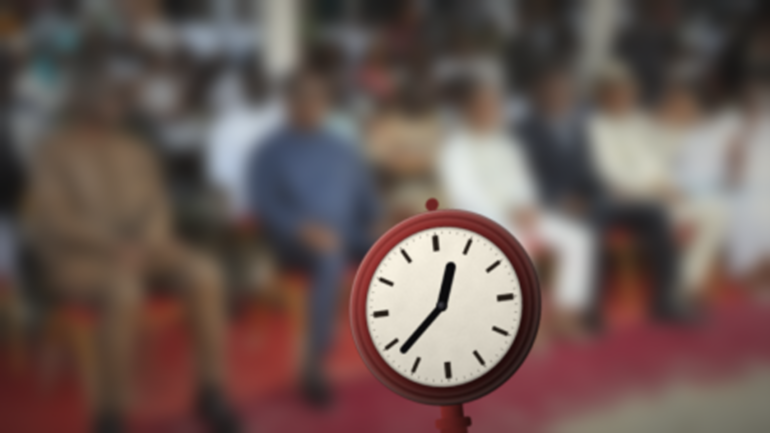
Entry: h=12 m=38
